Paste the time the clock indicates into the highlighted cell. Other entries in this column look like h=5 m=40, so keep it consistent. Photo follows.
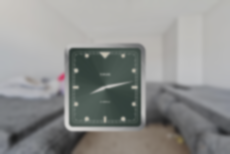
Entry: h=8 m=13
